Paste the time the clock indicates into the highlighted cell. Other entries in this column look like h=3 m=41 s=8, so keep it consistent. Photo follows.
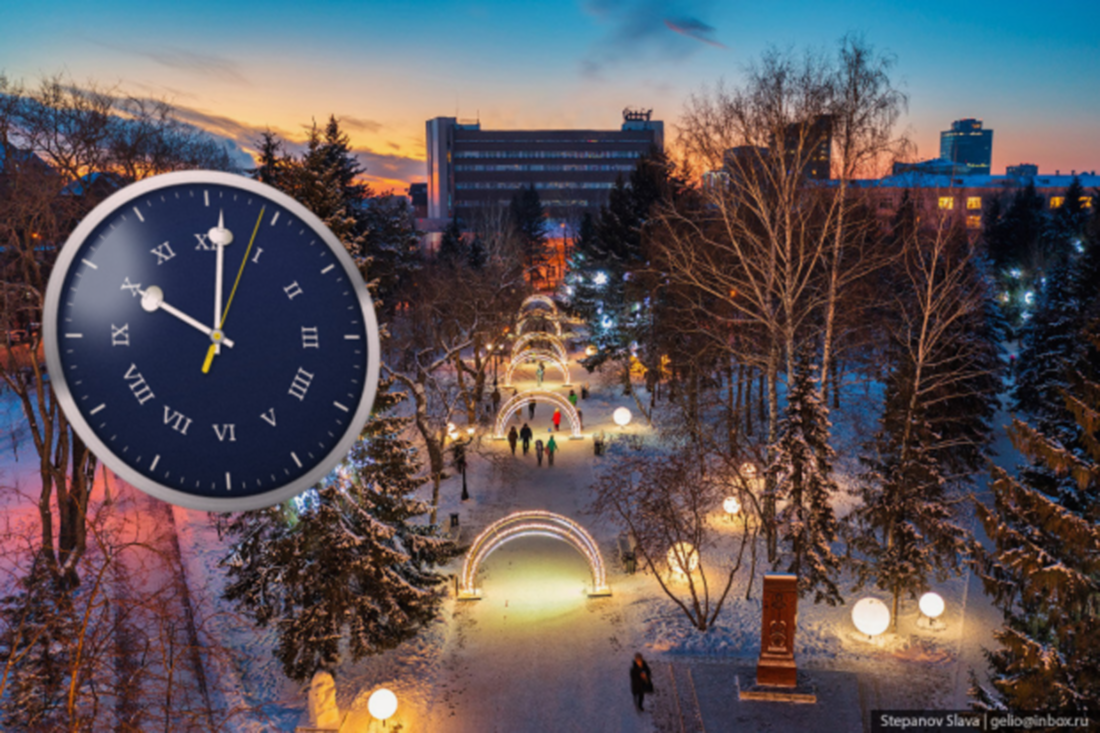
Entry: h=10 m=1 s=4
